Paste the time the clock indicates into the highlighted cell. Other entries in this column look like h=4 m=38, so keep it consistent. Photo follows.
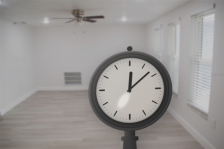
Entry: h=12 m=8
